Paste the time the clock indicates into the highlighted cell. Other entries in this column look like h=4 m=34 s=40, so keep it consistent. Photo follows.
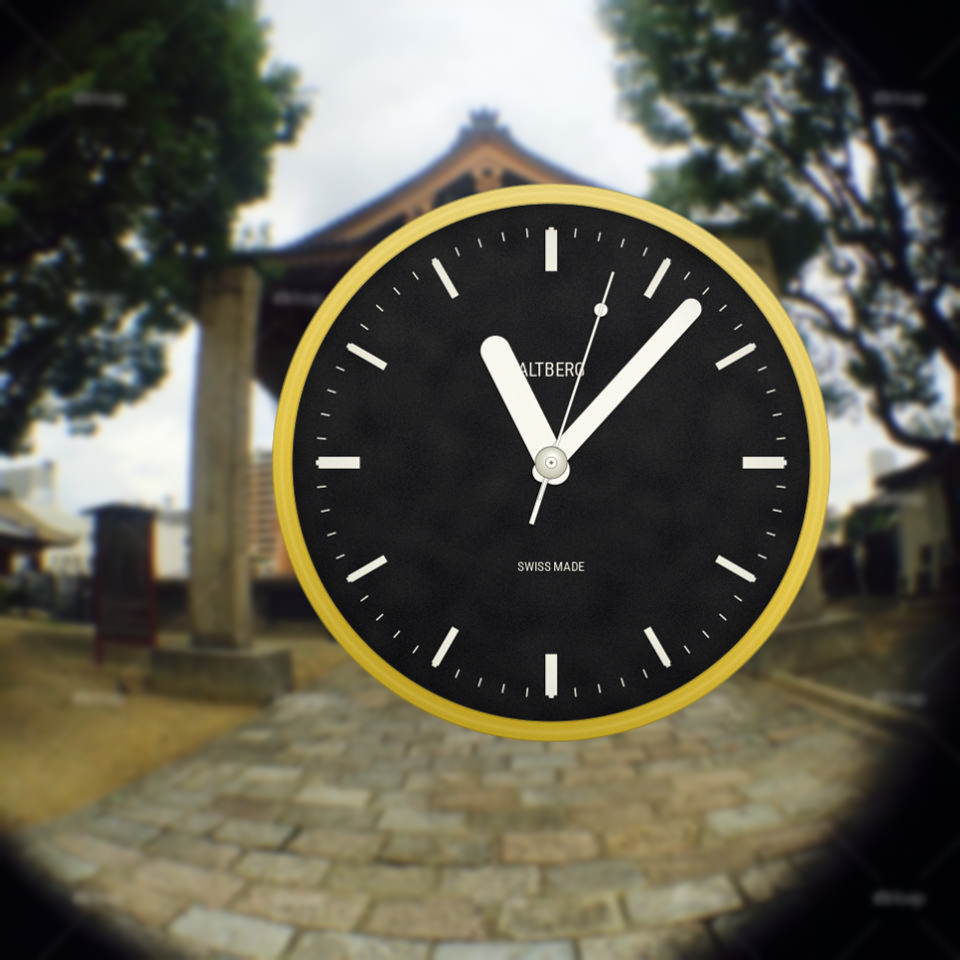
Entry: h=11 m=7 s=3
